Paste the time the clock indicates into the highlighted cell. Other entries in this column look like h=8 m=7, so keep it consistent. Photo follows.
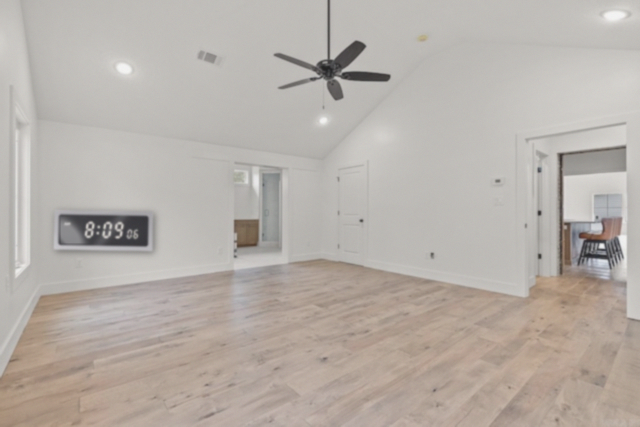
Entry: h=8 m=9
